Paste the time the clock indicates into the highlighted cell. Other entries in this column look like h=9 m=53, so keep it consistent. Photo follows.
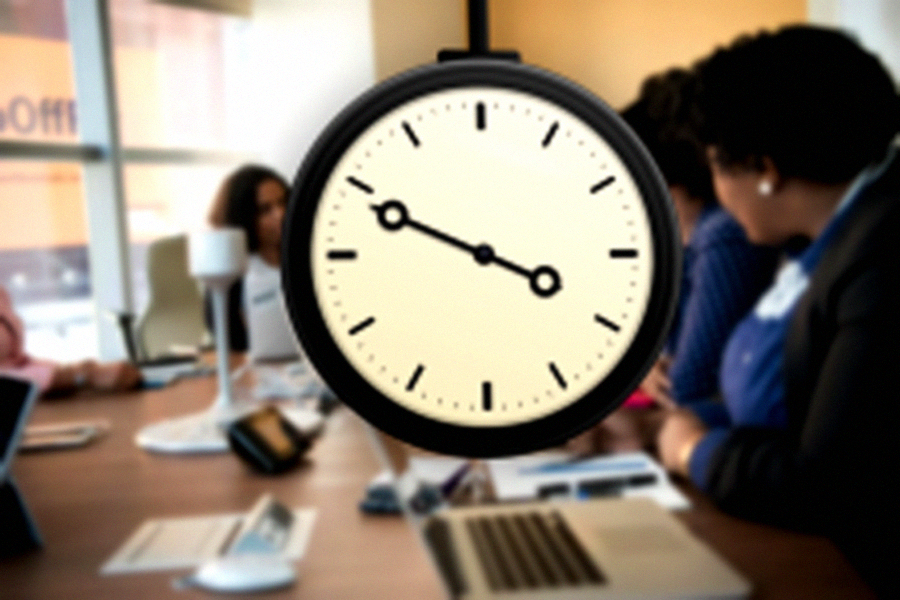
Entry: h=3 m=49
